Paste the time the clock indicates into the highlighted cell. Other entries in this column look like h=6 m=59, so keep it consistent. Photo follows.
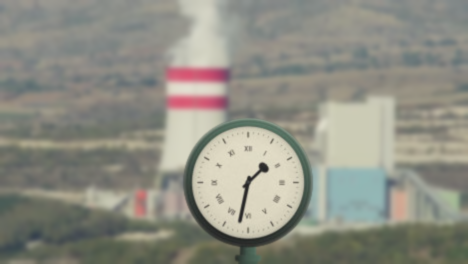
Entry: h=1 m=32
